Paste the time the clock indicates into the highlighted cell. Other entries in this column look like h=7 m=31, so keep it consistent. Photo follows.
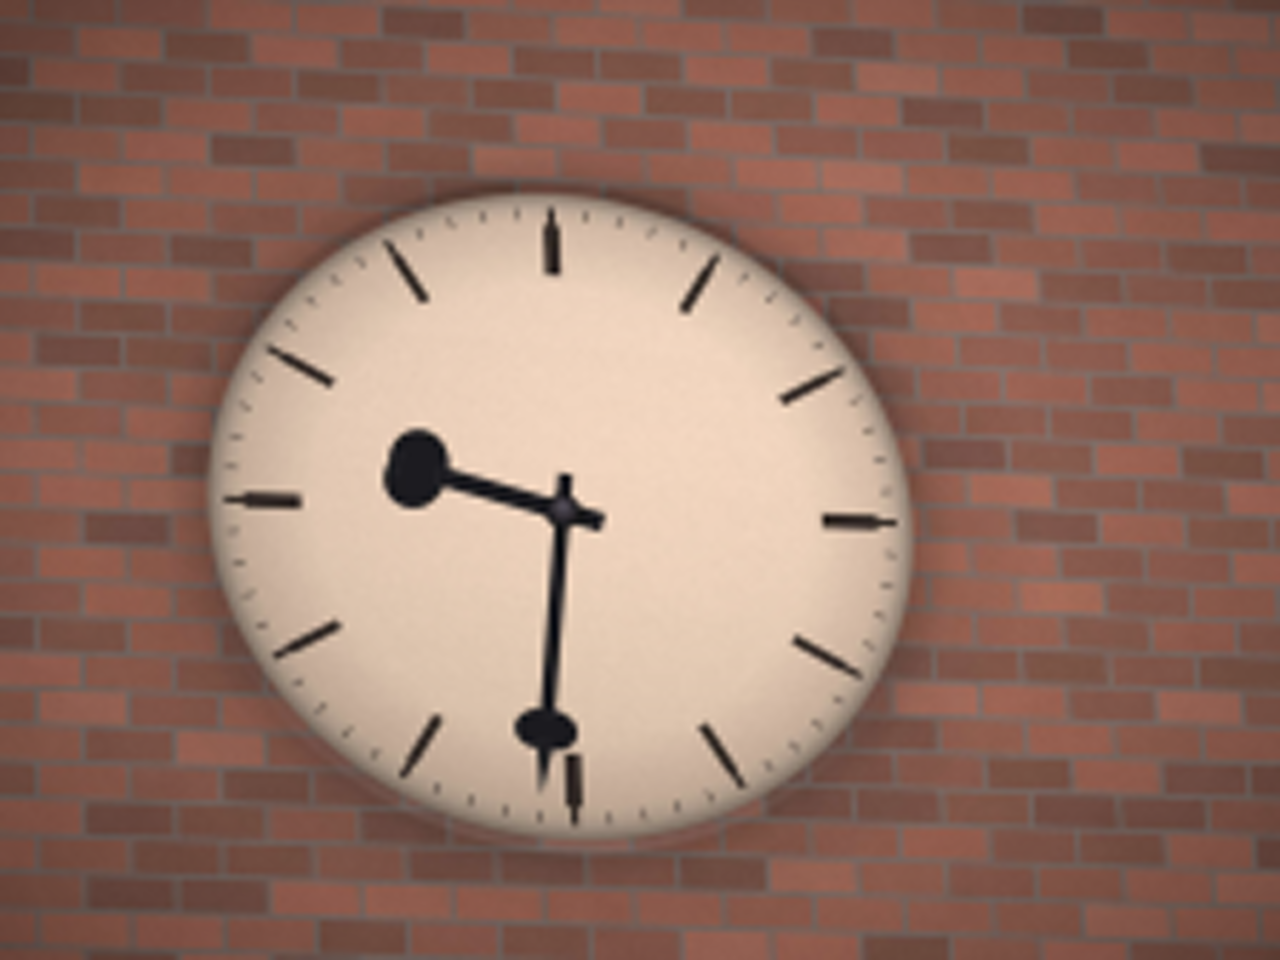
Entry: h=9 m=31
